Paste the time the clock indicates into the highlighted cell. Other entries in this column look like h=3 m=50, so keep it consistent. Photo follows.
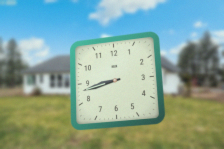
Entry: h=8 m=43
